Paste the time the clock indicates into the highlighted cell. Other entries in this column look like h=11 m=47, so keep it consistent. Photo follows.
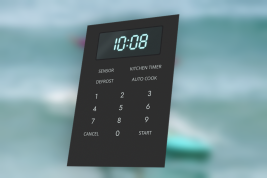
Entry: h=10 m=8
